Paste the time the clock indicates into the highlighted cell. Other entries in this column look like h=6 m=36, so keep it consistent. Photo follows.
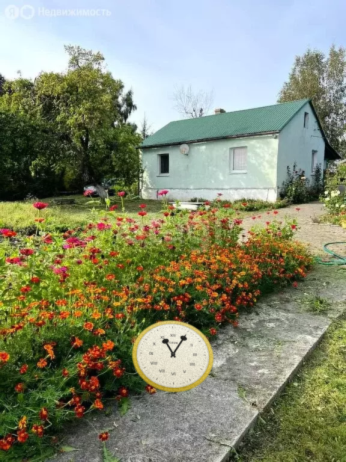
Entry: h=11 m=5
